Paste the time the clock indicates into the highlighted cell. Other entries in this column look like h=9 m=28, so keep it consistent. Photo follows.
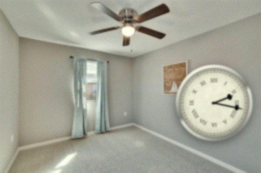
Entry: h=2 m=17
